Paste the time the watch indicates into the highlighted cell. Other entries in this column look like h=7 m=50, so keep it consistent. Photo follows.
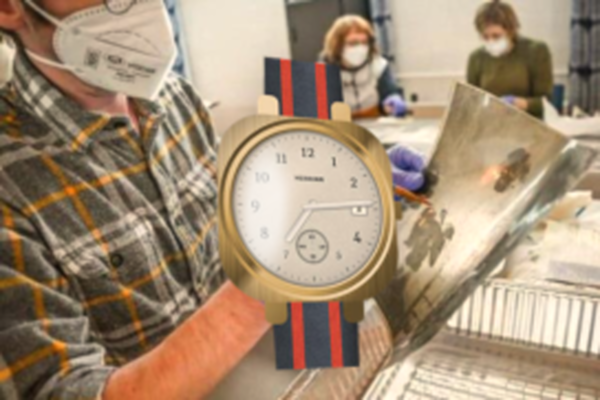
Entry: h=7 m=14
